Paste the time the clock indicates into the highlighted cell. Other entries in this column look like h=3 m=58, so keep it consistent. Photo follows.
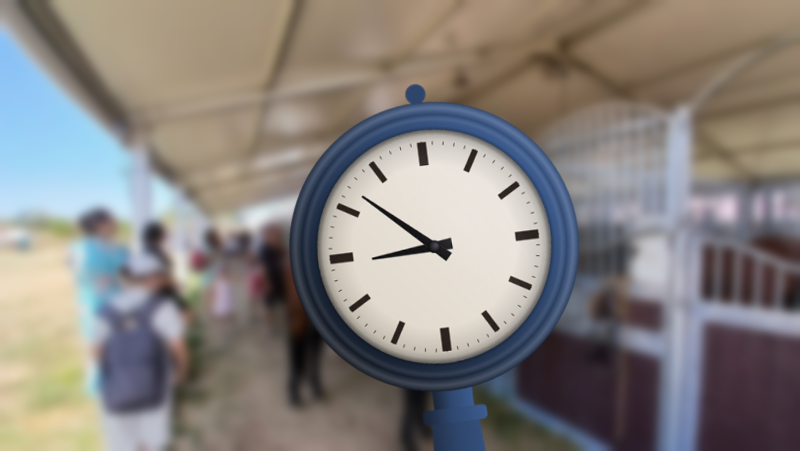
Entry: h=8 m=52
